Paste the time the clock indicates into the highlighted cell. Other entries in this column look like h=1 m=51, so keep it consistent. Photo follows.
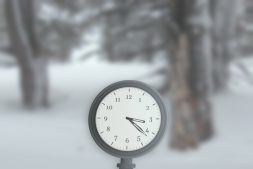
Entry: h=3 m=22
